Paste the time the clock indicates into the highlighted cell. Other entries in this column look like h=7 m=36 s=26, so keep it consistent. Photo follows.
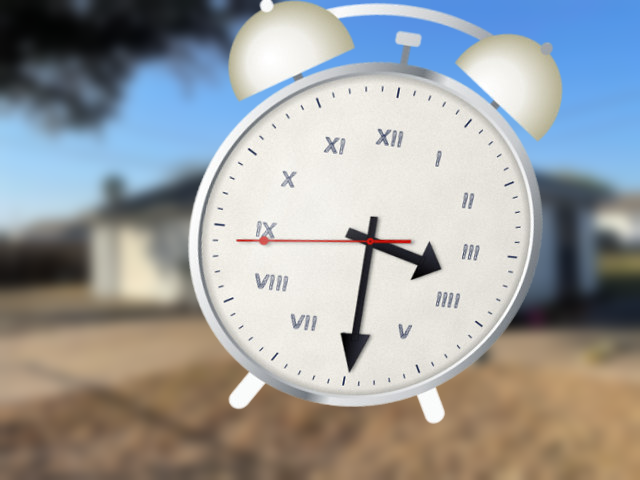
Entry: h=3 m=29 s=44
